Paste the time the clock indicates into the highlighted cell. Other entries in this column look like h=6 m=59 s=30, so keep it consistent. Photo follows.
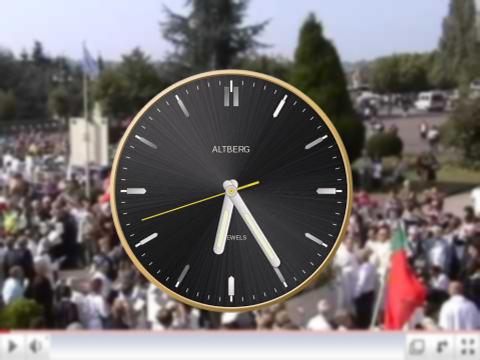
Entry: h=6 m=24 s=42
